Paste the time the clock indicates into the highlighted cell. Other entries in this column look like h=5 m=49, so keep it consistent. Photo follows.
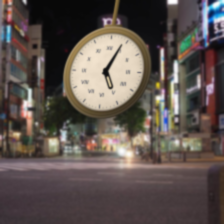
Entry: h=5 m=4
